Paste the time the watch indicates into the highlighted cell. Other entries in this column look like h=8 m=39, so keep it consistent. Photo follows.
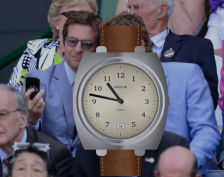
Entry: h=10 m=47
